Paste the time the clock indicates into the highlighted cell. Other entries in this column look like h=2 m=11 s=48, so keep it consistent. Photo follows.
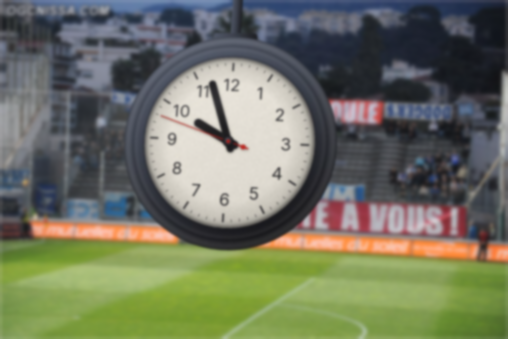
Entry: h=9 m=56 s=48
